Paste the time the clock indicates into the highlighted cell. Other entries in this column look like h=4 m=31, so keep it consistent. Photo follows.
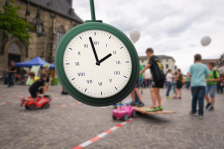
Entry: h=1 m=58
